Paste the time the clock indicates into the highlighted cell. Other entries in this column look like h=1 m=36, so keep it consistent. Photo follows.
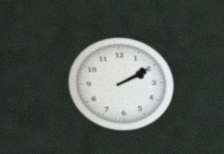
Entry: h=2 m=10
